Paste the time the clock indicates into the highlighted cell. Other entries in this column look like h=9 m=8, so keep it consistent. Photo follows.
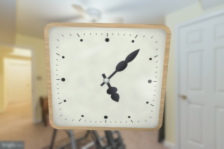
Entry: h=5 m=7
